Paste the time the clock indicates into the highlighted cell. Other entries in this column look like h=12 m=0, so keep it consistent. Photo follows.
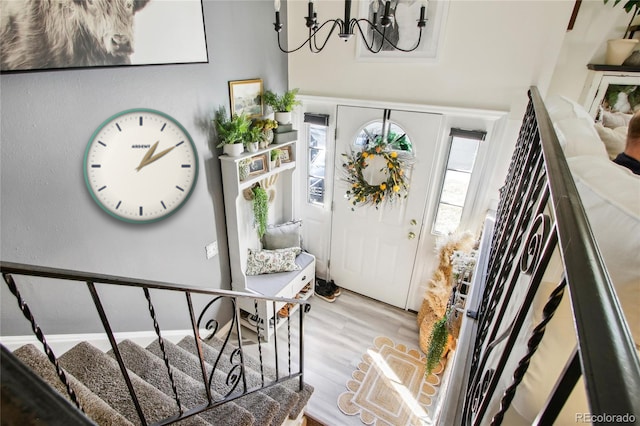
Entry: h=1 m=10
